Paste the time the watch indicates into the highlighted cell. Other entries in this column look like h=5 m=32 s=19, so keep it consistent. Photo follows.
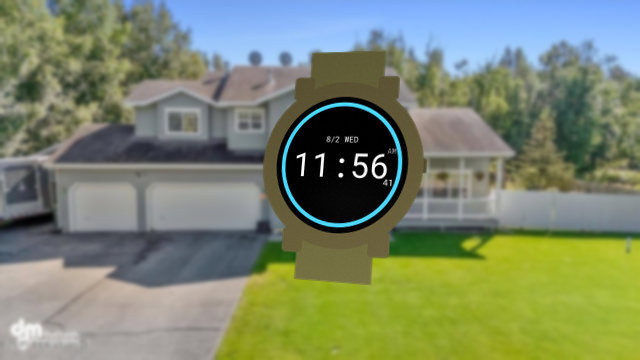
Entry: h=11 m=56 s=41
